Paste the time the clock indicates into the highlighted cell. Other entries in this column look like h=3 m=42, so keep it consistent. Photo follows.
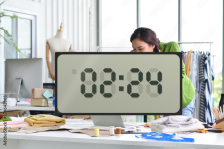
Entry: h=2 m=24
